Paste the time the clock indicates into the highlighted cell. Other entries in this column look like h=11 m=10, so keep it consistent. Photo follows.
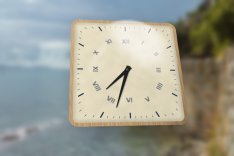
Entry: h=7 m=33
